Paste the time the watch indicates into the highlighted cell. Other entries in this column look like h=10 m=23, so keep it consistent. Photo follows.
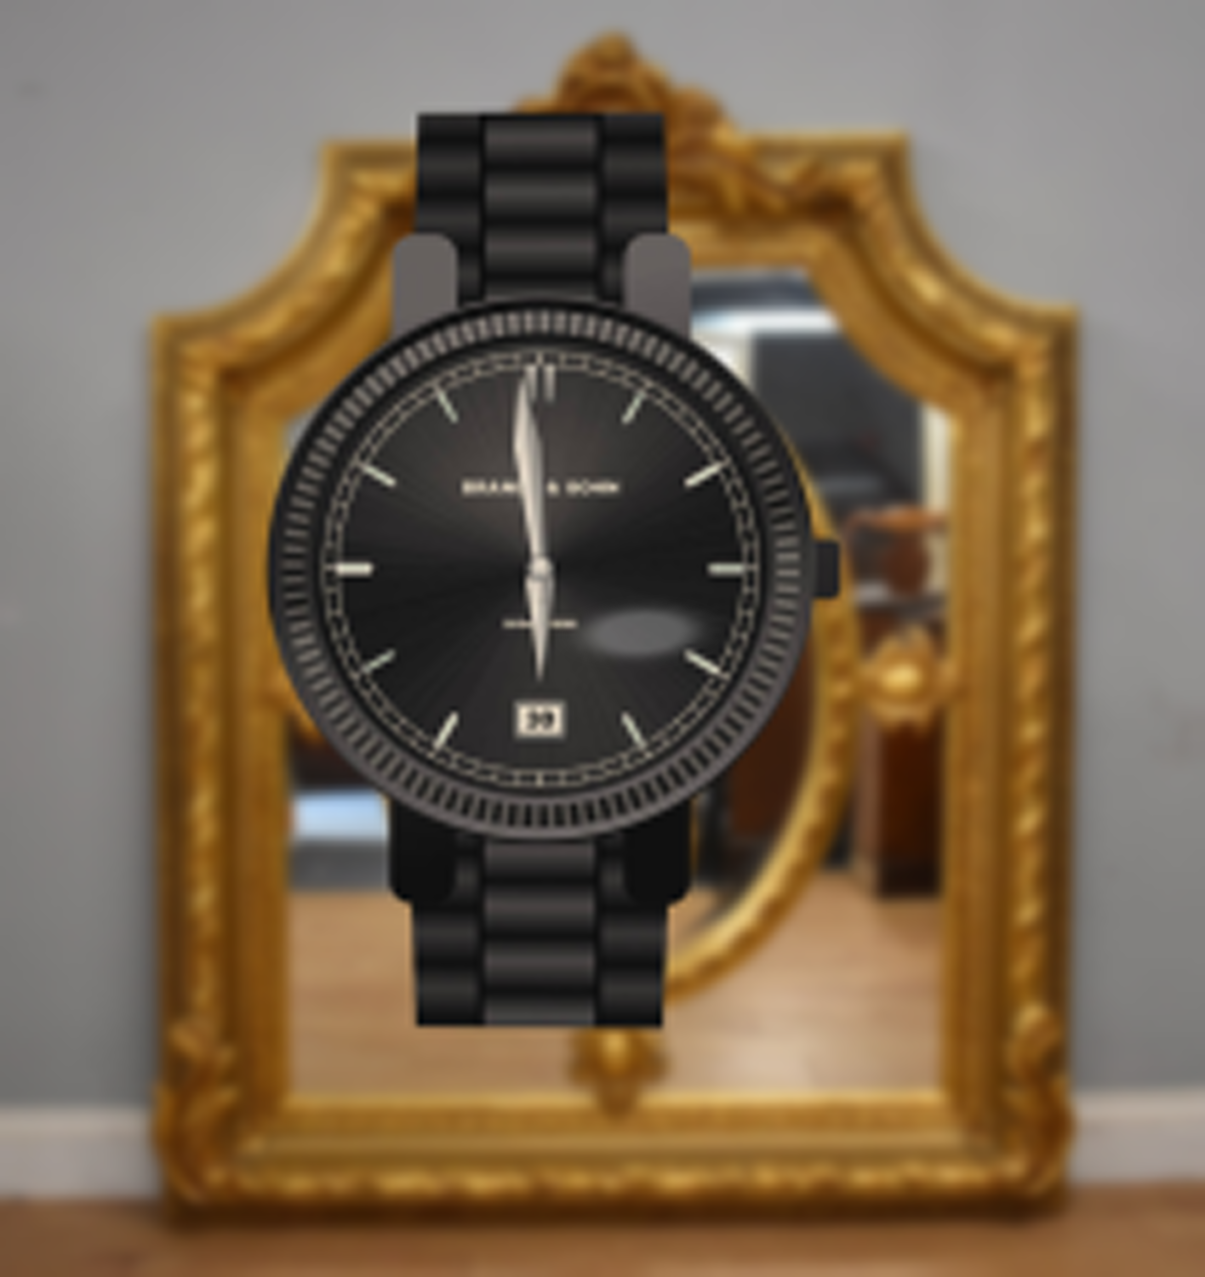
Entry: h=5 m=59
